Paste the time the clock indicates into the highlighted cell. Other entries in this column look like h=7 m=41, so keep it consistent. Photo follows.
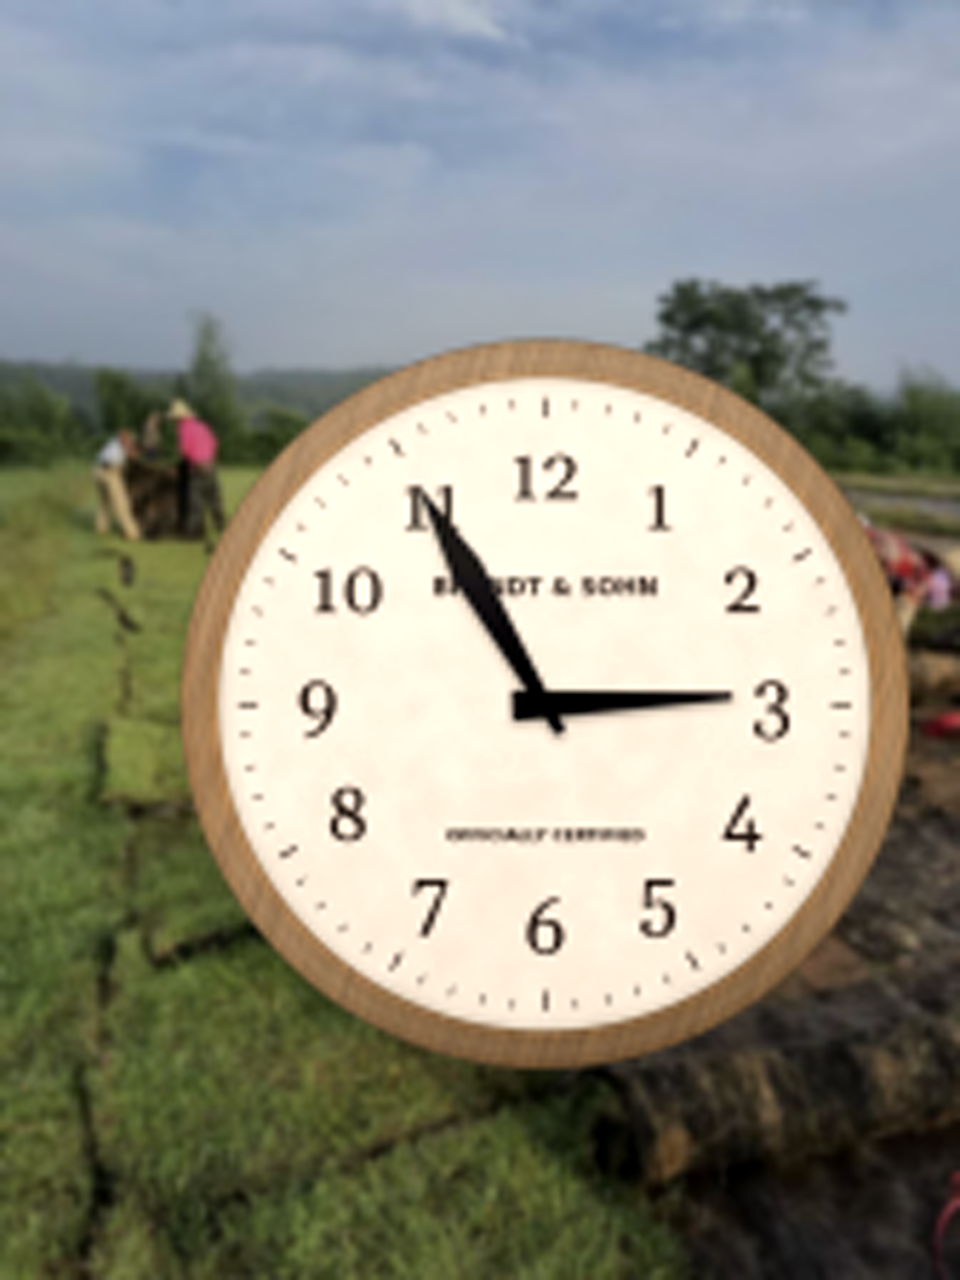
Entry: h=2 m=55
